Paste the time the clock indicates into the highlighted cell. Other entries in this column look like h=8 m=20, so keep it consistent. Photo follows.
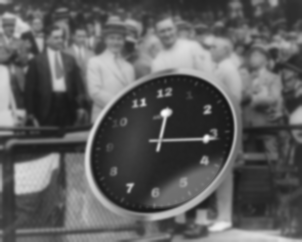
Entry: h=12 m=16
